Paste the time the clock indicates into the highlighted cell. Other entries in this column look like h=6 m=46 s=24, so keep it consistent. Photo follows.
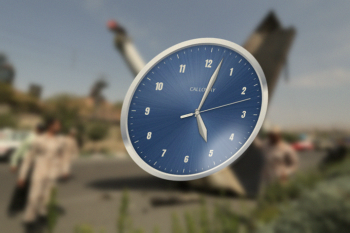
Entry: h=5 m=2 s=12
